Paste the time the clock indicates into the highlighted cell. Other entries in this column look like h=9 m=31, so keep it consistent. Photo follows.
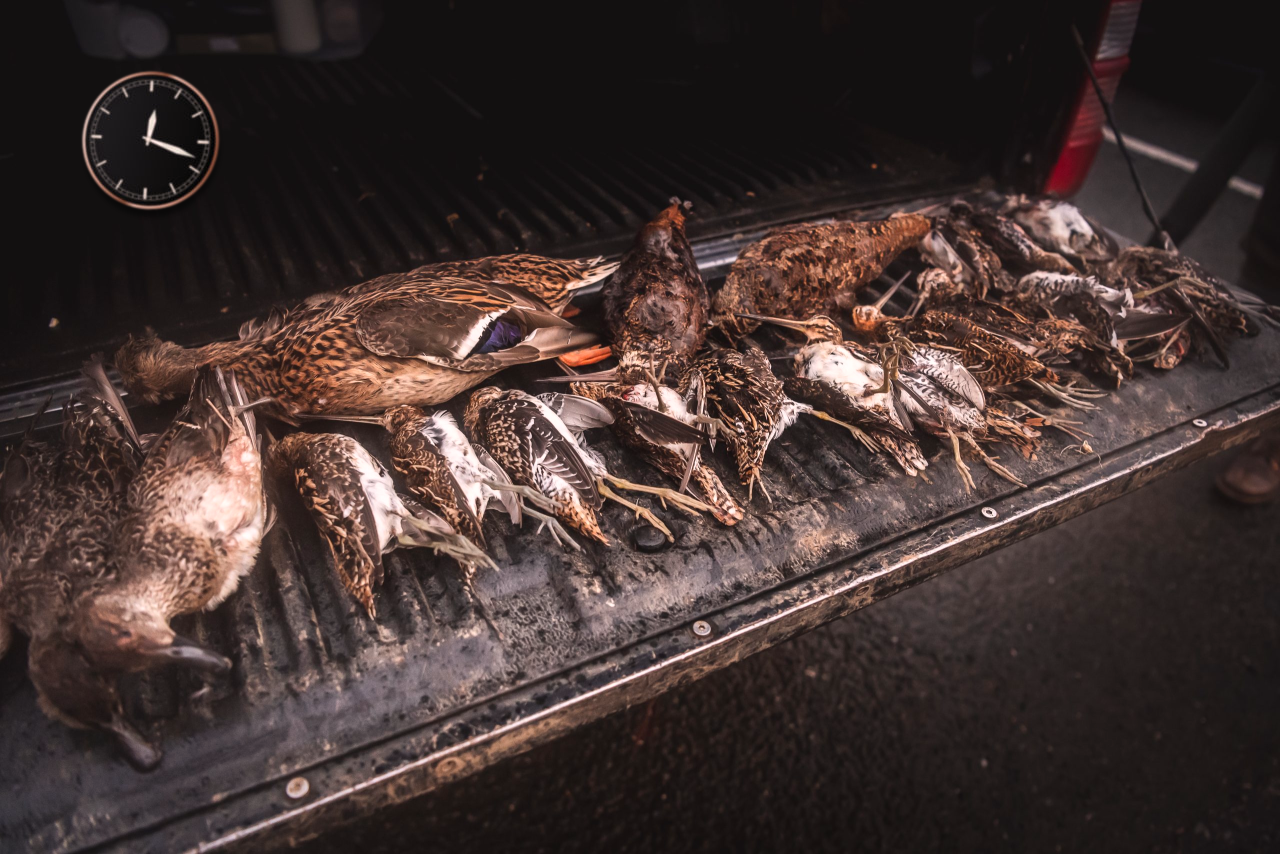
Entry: h=12 m=18
